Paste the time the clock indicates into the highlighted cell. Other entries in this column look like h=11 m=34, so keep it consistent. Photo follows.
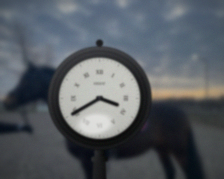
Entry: h=3 m=40
